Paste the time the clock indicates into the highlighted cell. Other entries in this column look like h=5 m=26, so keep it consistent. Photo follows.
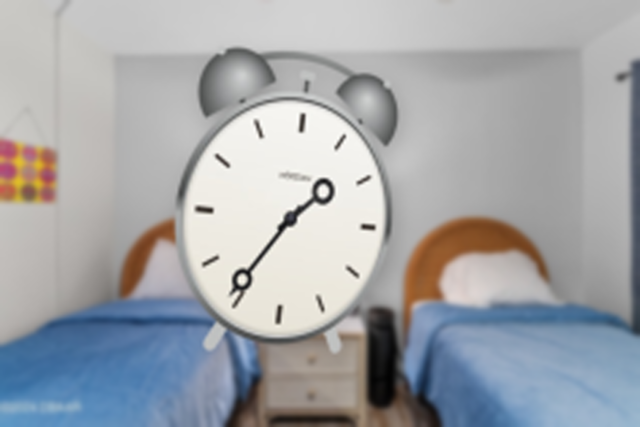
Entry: h=1 m=36
